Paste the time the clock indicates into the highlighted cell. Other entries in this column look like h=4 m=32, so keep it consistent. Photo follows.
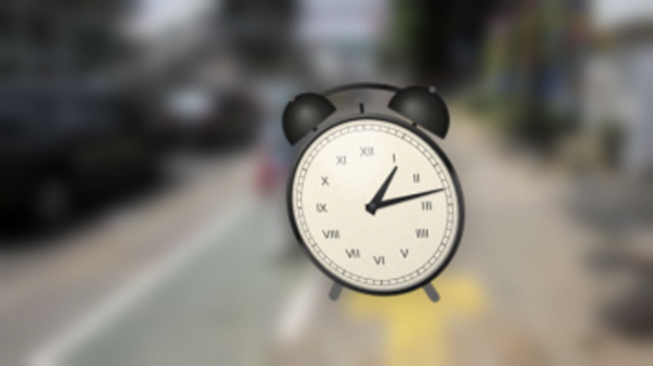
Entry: h=1 m=13
